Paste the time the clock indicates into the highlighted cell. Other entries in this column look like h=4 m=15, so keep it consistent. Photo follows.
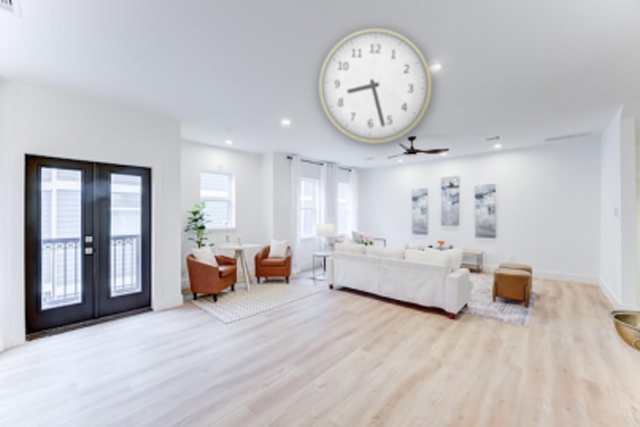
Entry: h=8 m=27
